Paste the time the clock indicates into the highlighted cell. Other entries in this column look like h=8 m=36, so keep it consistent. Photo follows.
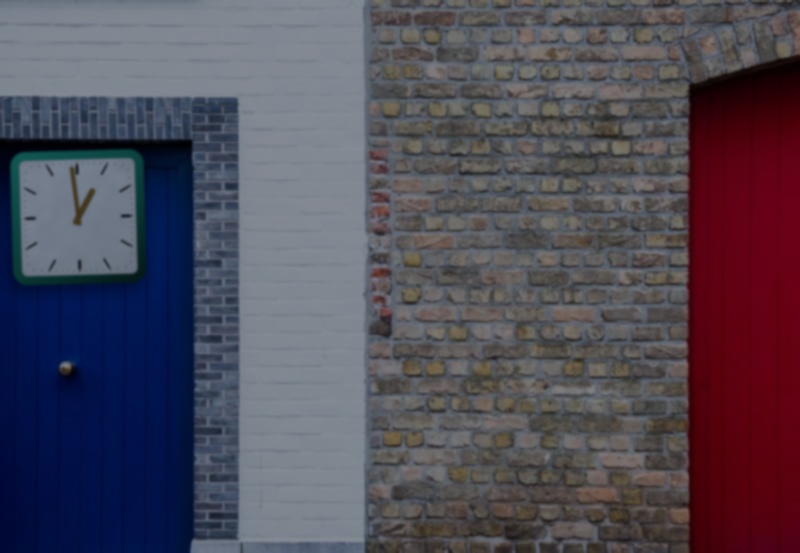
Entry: h=12 m=59
